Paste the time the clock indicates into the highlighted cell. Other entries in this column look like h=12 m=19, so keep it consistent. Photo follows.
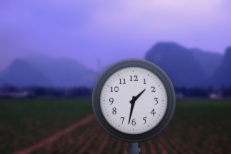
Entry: h=1 m=32
